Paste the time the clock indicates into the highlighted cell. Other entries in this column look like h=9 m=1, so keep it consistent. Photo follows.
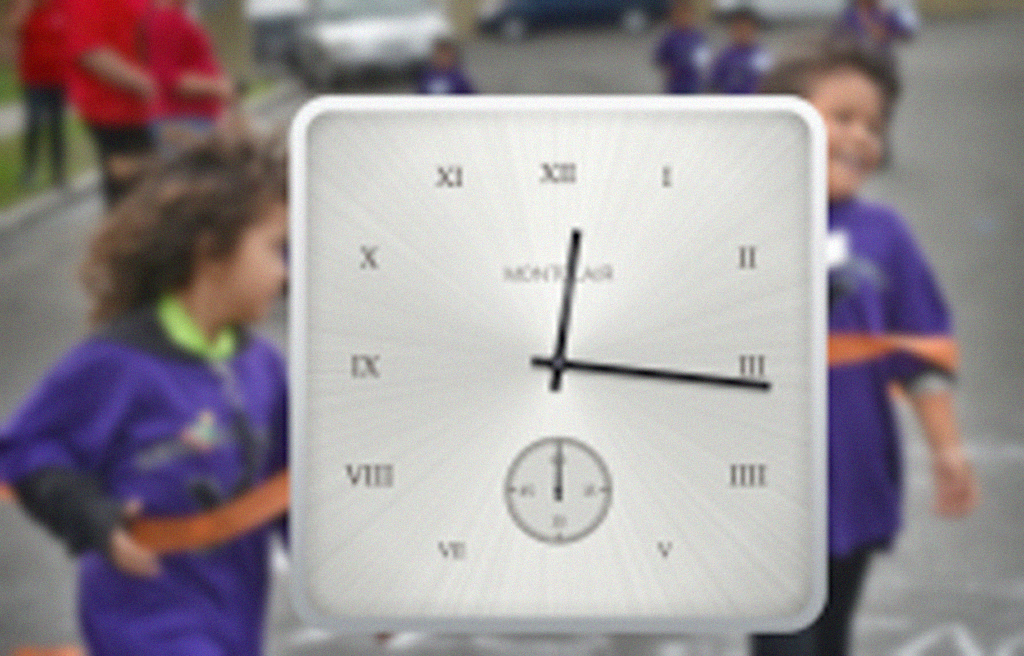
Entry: h=12 m=16
